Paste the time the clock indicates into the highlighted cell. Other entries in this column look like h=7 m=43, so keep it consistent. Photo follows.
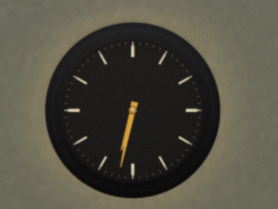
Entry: h=6 m=32
